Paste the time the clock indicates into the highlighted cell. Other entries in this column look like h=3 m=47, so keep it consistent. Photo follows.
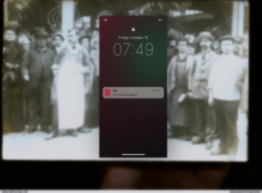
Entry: h=7 m=49
